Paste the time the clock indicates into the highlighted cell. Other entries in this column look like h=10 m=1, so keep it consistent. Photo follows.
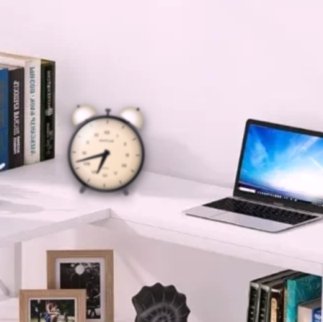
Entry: h=6 m=42
